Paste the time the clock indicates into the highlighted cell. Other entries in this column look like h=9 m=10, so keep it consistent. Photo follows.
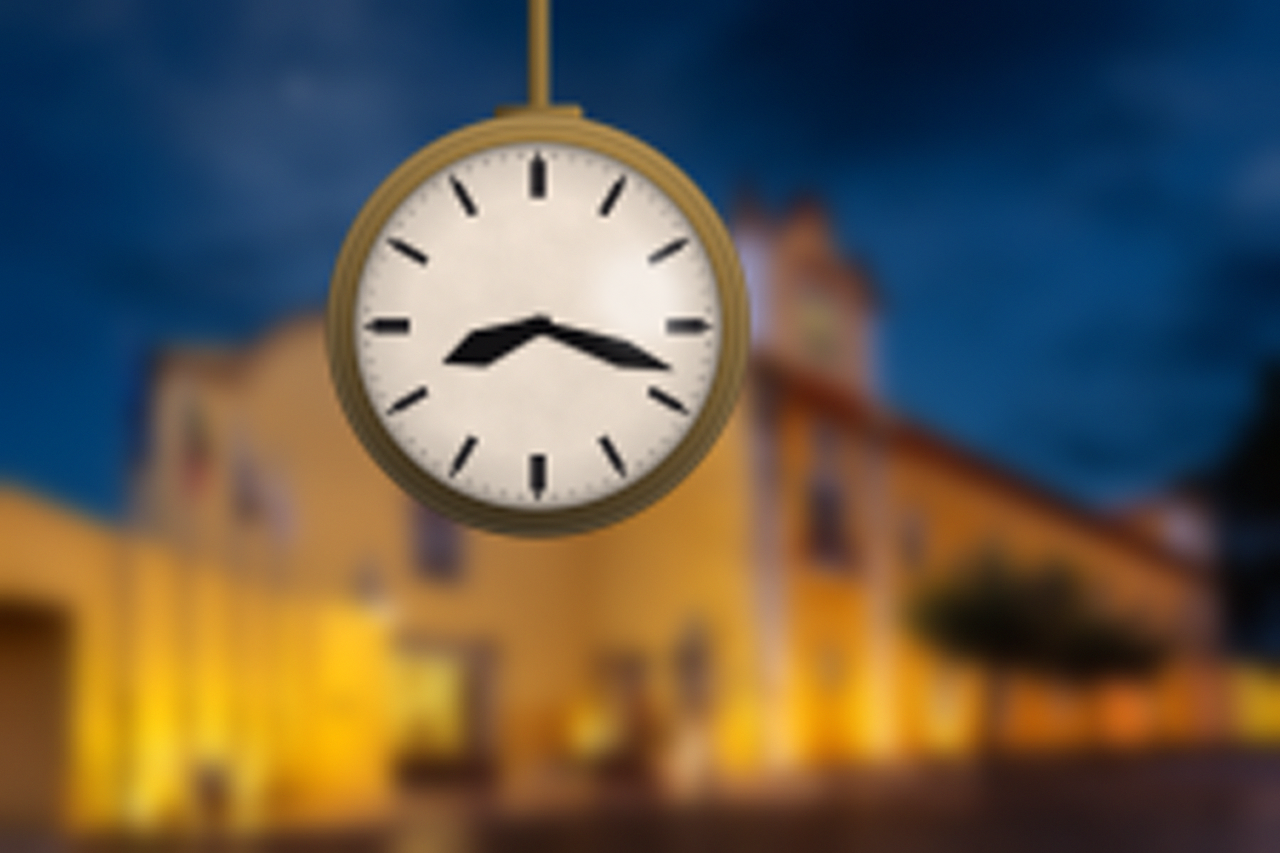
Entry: h=8 m=18
